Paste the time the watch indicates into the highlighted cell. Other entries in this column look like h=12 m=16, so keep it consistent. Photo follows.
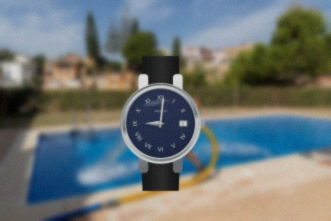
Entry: h=9 m=1
